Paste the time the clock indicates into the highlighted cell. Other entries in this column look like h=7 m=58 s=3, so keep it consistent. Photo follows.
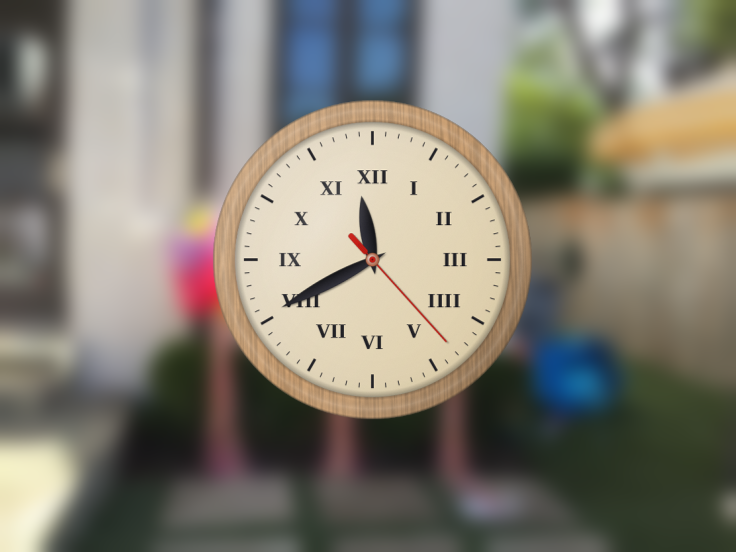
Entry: h=11 m=40 s=23
